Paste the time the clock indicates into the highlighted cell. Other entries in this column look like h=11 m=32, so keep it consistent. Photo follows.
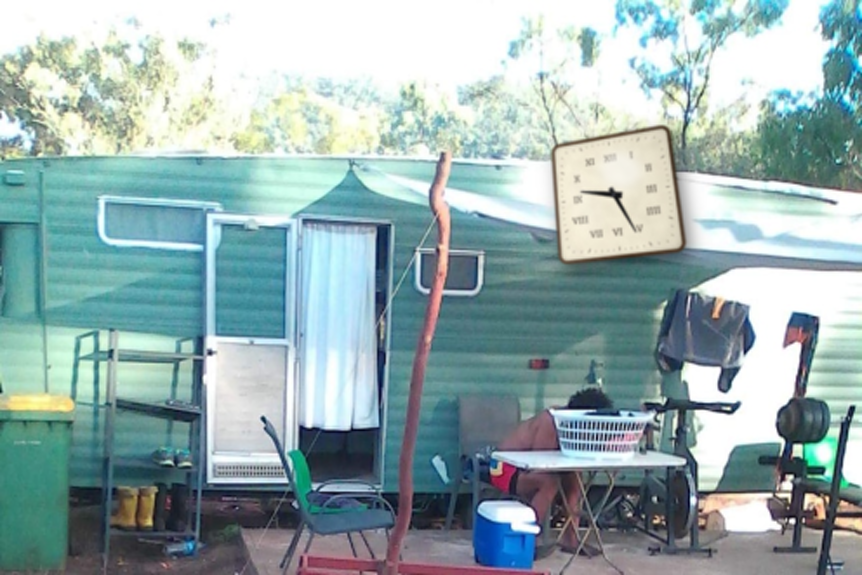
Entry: h=9 m=26
